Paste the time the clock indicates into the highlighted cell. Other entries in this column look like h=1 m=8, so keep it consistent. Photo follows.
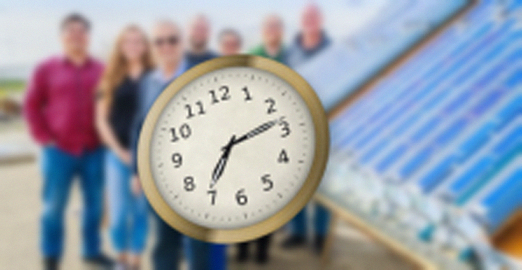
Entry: h=7 m=13
